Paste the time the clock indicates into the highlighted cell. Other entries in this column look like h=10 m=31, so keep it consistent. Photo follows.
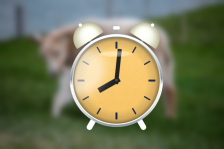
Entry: h=8 m=1
